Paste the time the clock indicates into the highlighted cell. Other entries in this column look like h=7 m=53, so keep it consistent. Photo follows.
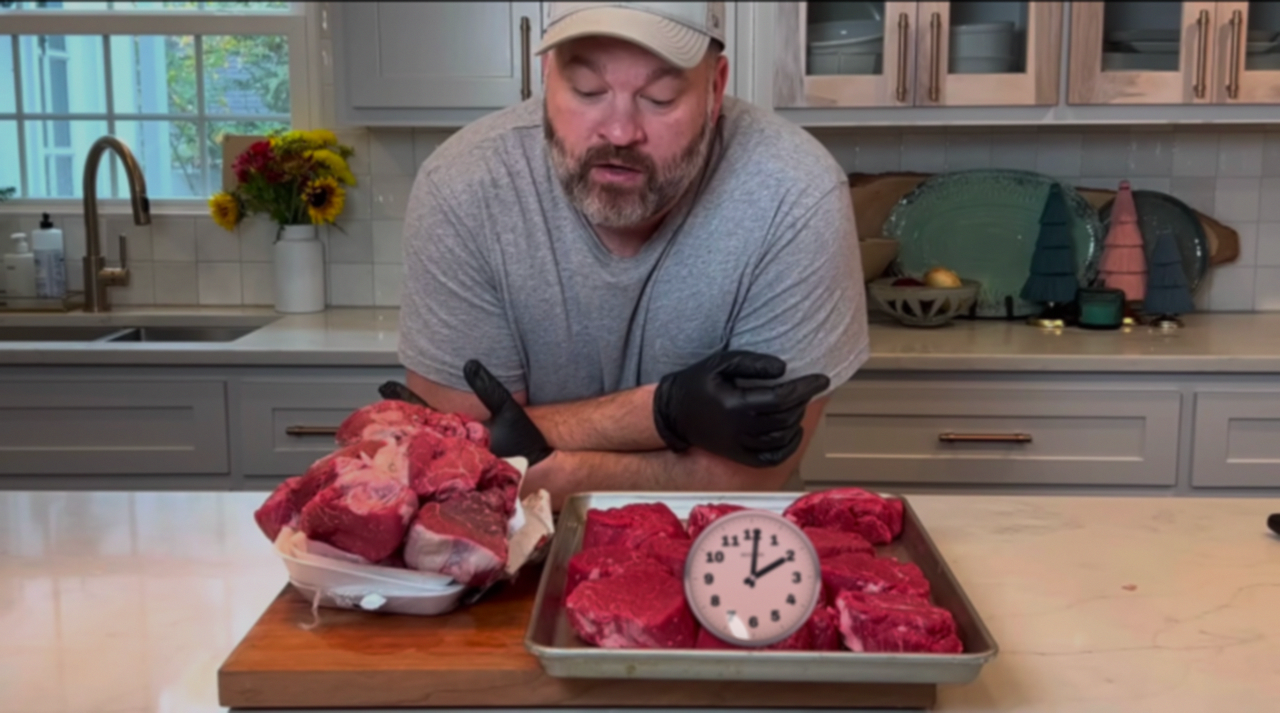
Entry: h=2 m=1
